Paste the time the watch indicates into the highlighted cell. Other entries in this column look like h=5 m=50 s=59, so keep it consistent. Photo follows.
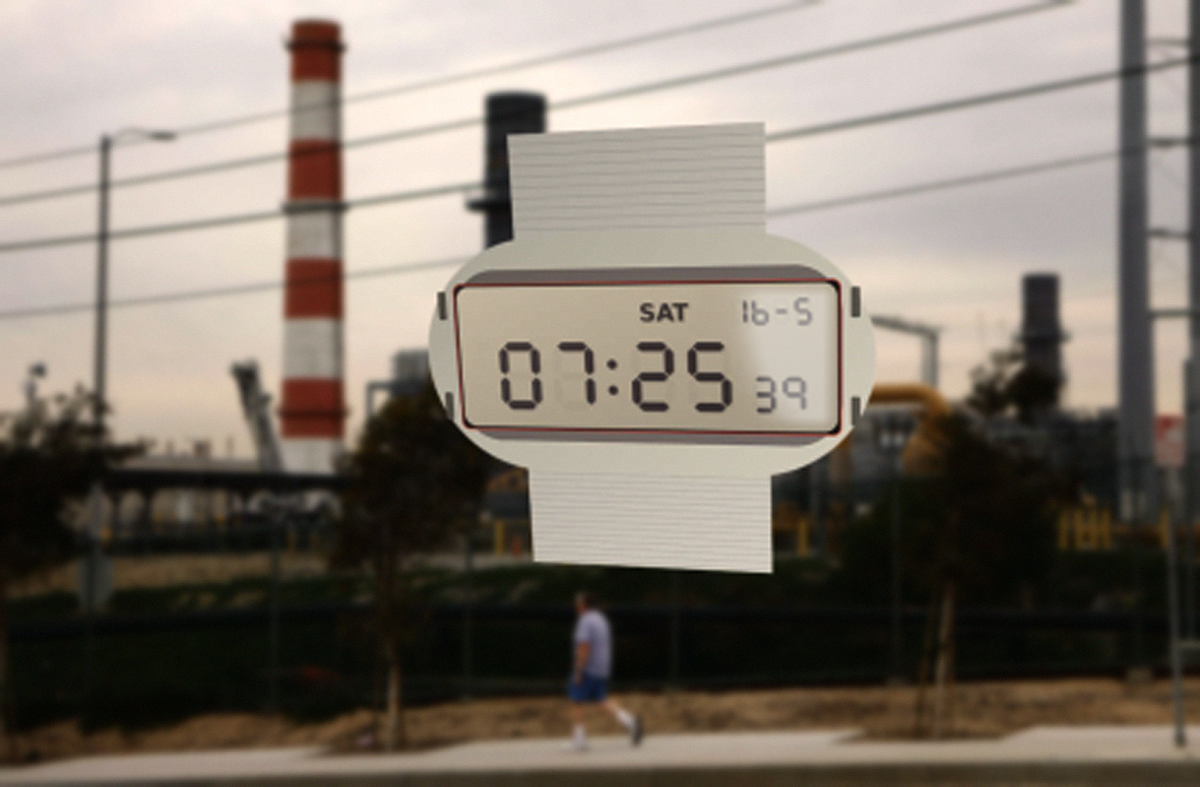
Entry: h=7 m=25 s=39
